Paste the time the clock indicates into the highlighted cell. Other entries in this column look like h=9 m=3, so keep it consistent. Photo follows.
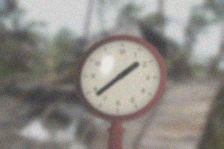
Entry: h=1 m=38
